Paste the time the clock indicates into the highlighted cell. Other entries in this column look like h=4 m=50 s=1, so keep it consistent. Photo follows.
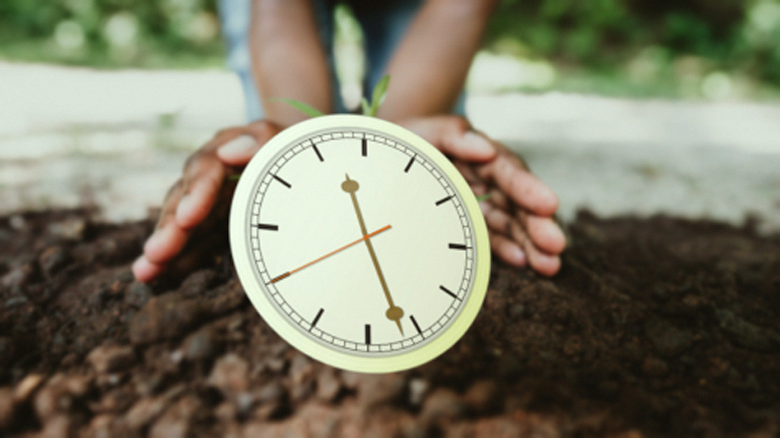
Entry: h=11 m=26 s=40
